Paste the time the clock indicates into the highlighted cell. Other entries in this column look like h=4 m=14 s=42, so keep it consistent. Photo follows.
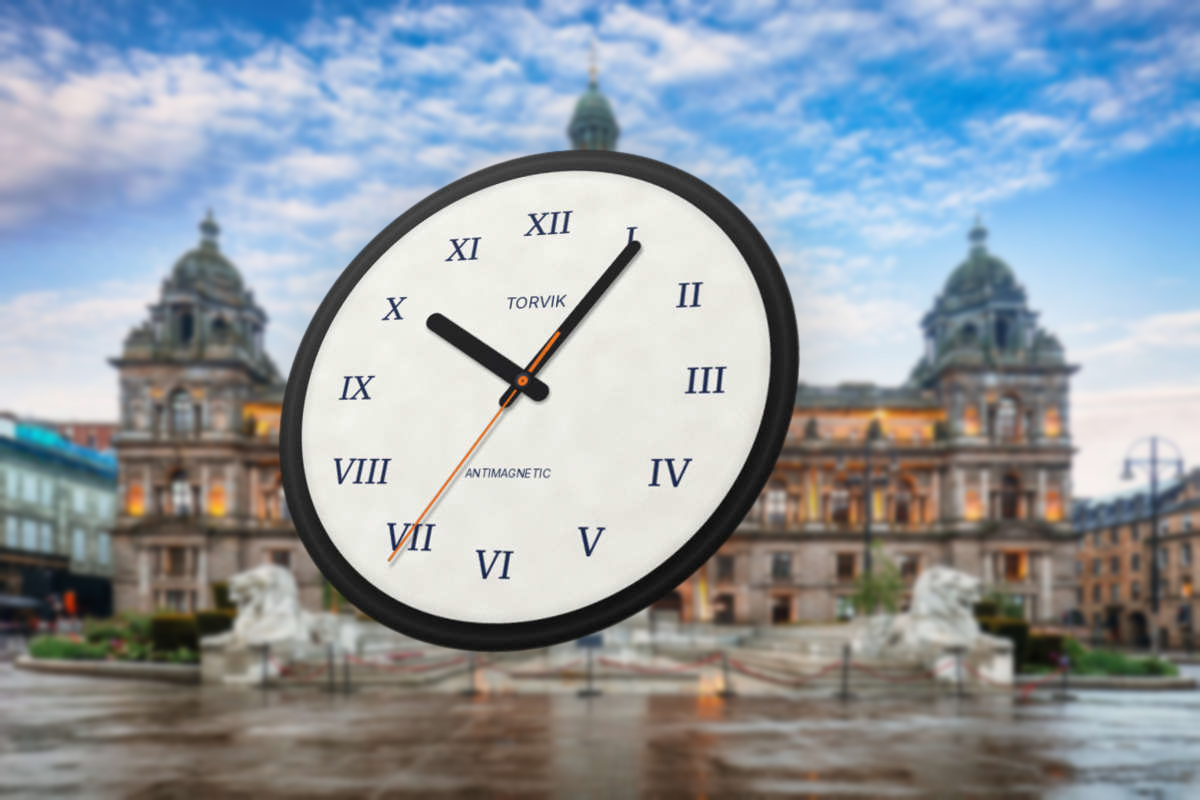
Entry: h=10 m=5 s=35
